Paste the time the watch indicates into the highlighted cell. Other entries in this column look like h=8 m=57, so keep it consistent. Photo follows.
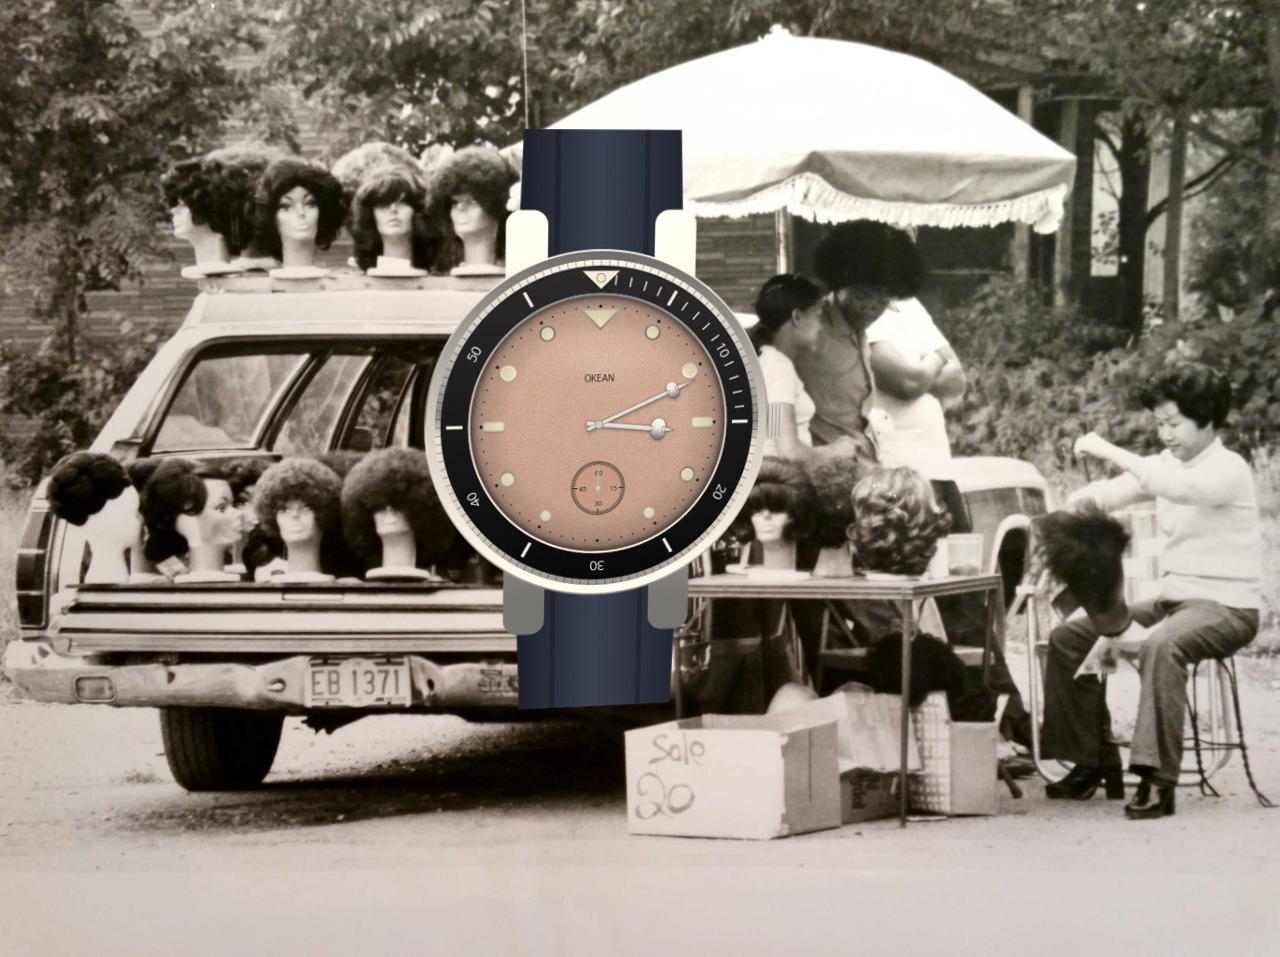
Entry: h=3 m=11
